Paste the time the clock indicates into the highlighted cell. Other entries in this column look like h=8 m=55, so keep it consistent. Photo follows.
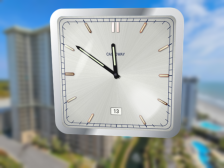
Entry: h=11 m=51
